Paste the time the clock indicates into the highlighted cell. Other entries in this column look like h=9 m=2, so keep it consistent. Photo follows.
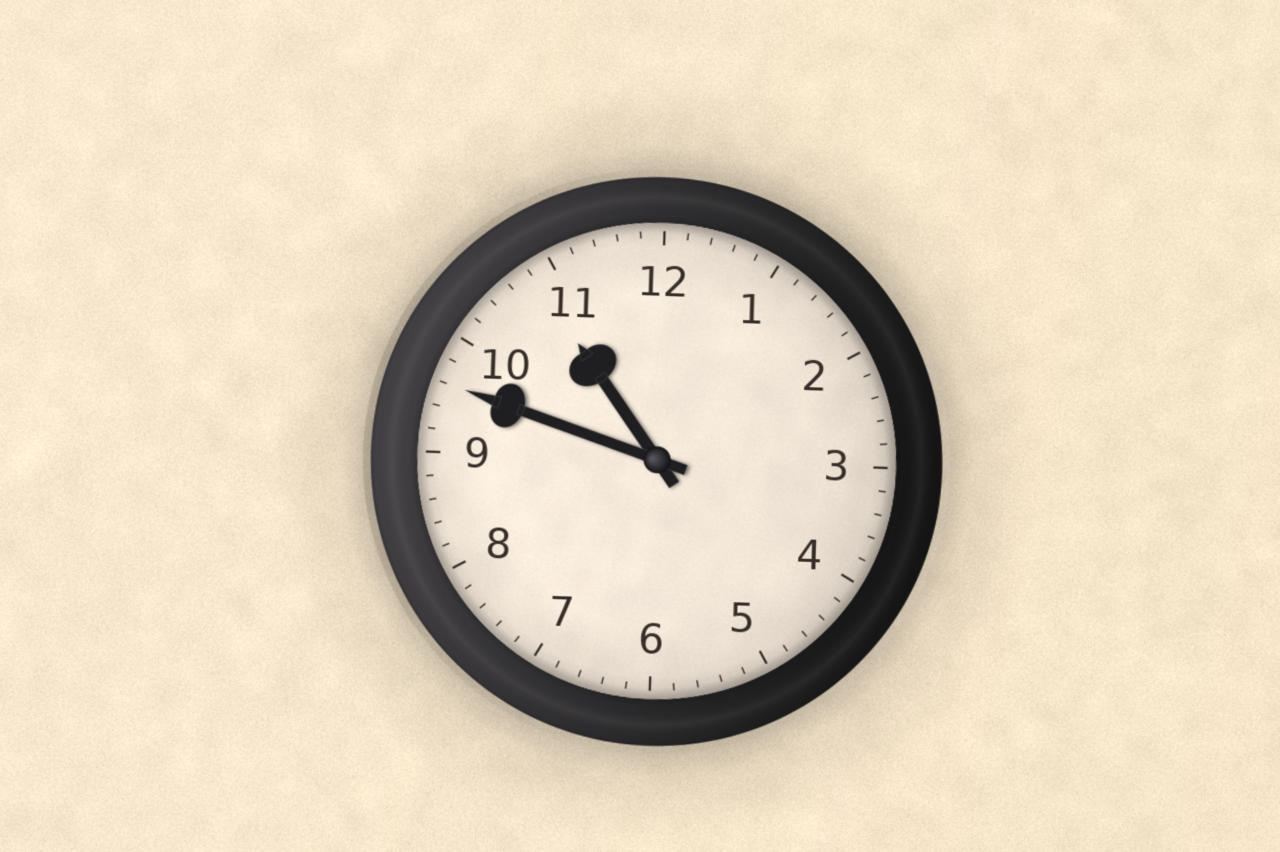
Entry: h=10 m=48
